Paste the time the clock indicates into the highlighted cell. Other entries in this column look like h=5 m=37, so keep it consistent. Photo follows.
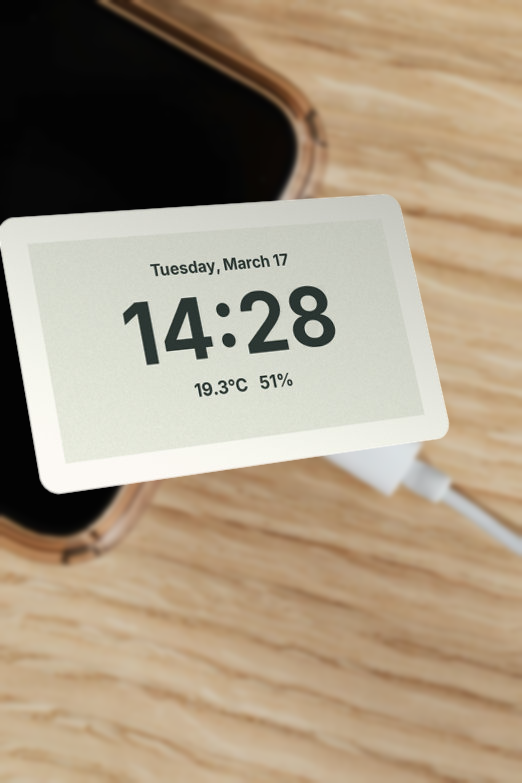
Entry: h=14 m=28
